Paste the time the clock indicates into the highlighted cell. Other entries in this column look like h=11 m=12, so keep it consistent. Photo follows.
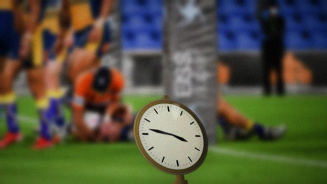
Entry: h=3 m=47
